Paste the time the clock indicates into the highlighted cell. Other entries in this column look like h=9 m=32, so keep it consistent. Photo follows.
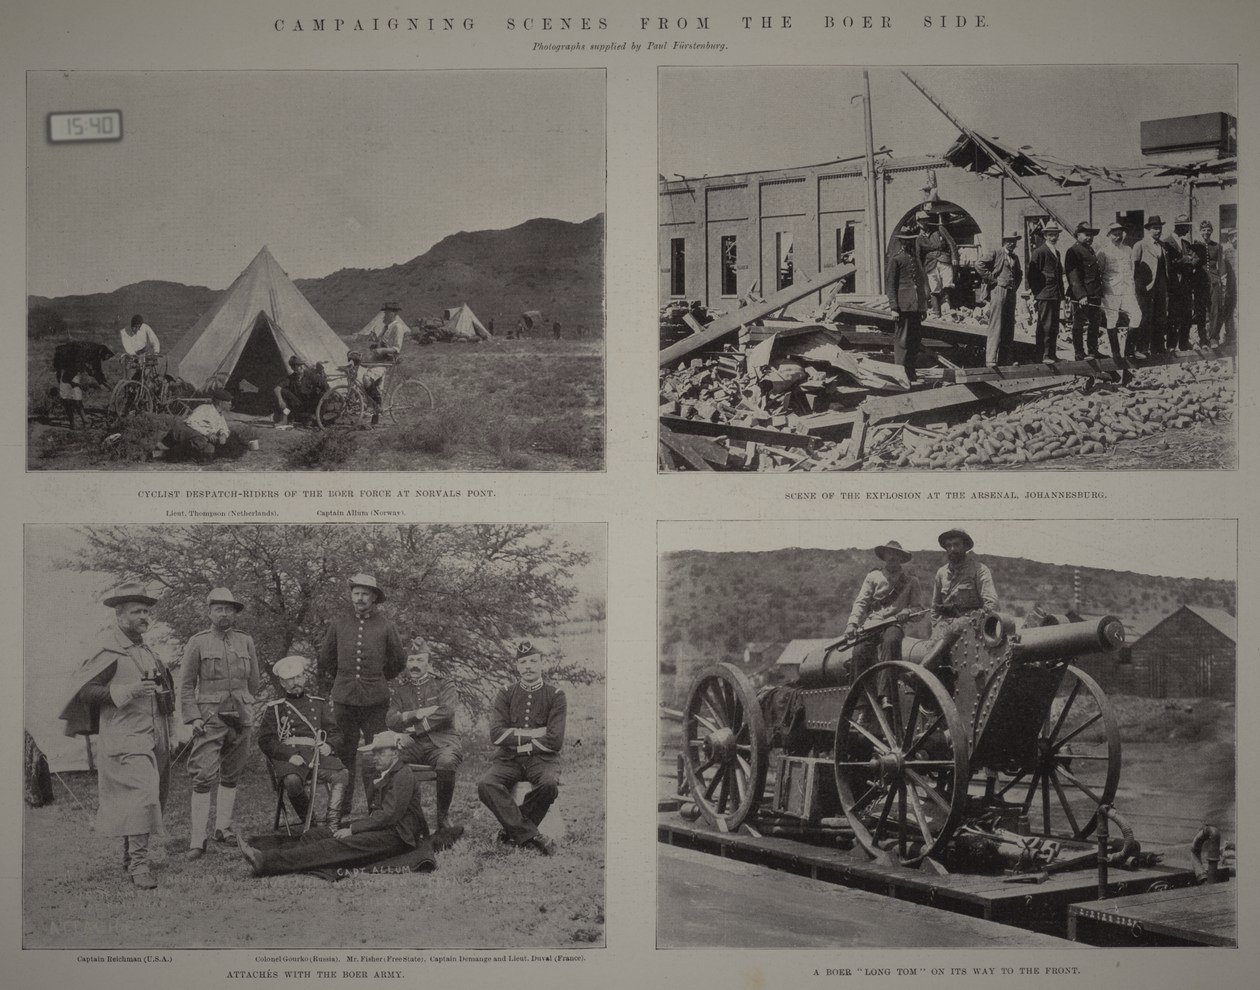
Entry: h=15 m=40
